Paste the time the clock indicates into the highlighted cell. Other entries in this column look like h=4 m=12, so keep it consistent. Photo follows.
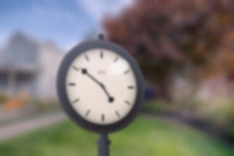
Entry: h=4 m=51
